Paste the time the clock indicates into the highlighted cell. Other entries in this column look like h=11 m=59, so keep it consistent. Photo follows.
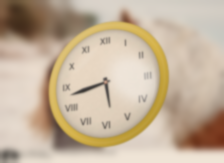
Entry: h=5 m=43
